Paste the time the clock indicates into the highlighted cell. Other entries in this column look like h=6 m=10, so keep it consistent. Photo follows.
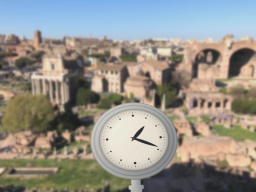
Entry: h=1 m=19
